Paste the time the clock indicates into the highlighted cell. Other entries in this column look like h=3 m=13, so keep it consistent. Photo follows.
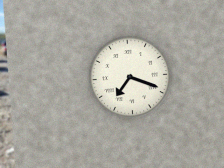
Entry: h=7 m=19
